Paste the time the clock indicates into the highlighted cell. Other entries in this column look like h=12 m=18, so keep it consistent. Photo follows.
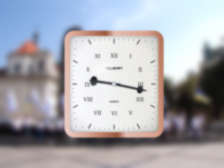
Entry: h=9 m=17
